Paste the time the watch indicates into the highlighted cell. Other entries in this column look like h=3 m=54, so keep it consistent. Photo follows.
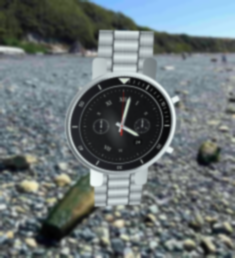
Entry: h=4 m=2
